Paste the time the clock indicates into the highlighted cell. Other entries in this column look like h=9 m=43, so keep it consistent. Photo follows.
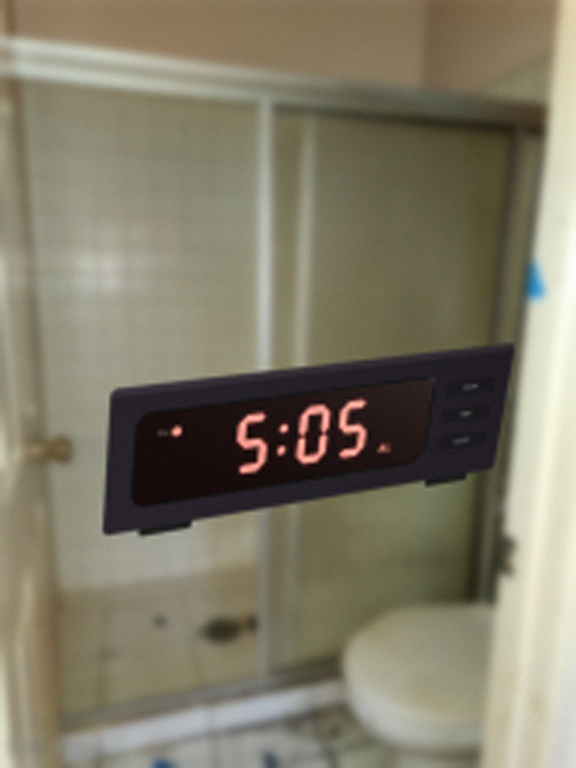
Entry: h=5 m=5
